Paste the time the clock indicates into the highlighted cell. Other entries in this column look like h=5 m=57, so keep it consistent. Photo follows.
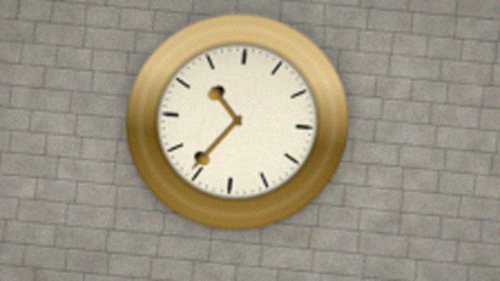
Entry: h=10 m=36
